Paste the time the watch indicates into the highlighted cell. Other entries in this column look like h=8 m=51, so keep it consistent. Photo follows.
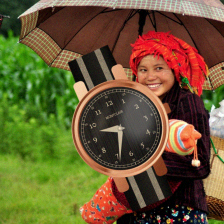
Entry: h=9 m=34
